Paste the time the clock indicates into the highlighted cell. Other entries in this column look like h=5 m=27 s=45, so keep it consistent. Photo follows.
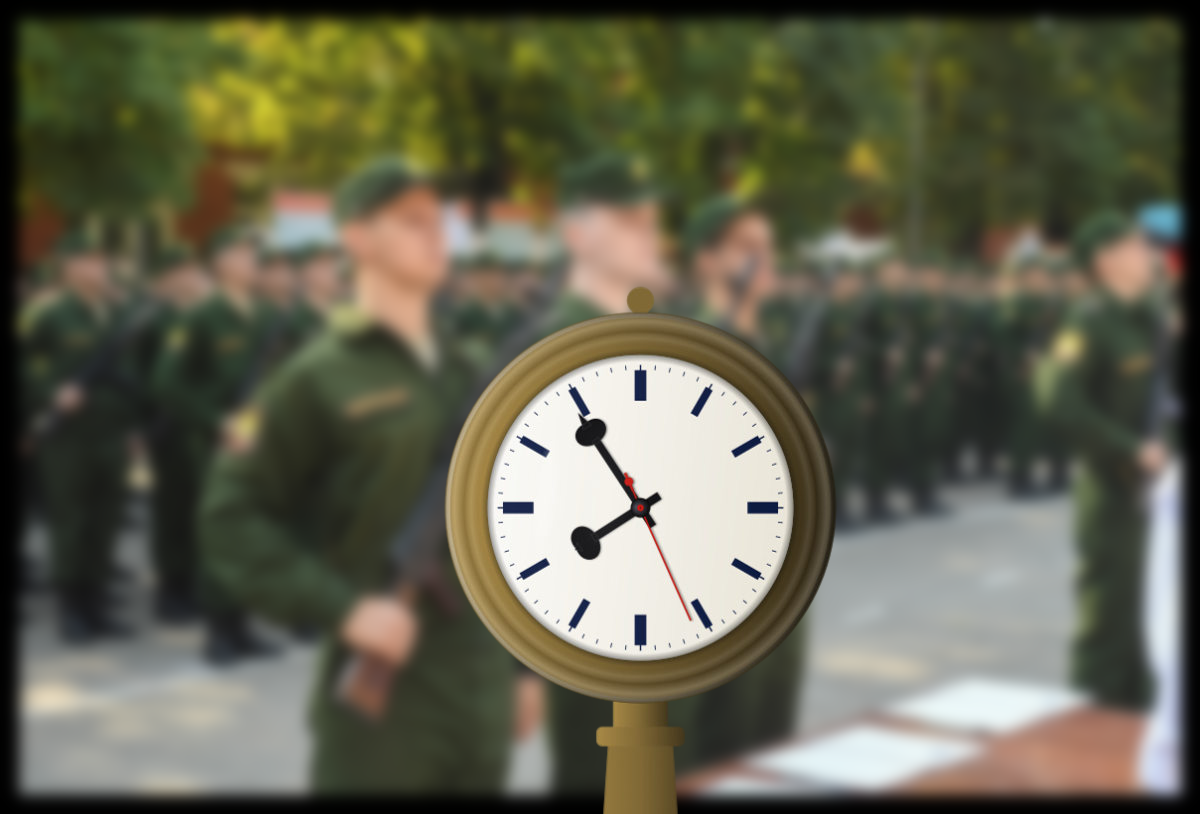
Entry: h=7 m=54 s=26
